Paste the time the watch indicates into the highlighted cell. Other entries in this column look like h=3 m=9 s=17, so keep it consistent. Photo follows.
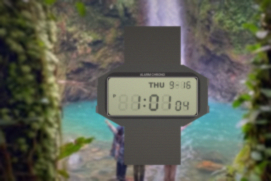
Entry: h=1 m=1 s=4
